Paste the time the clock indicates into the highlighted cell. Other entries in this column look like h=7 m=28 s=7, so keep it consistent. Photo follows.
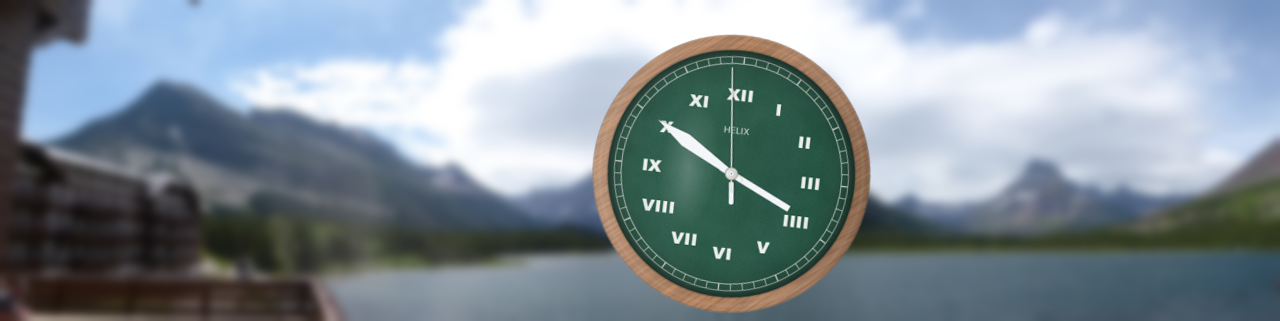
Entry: h=3 m=49 s=59
